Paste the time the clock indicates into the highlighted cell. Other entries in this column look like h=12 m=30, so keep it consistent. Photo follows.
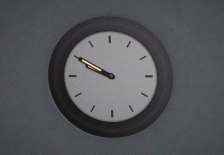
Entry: h=9 m=50
